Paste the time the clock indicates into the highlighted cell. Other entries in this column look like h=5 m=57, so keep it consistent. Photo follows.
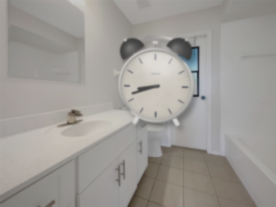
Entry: h=8 m=42
